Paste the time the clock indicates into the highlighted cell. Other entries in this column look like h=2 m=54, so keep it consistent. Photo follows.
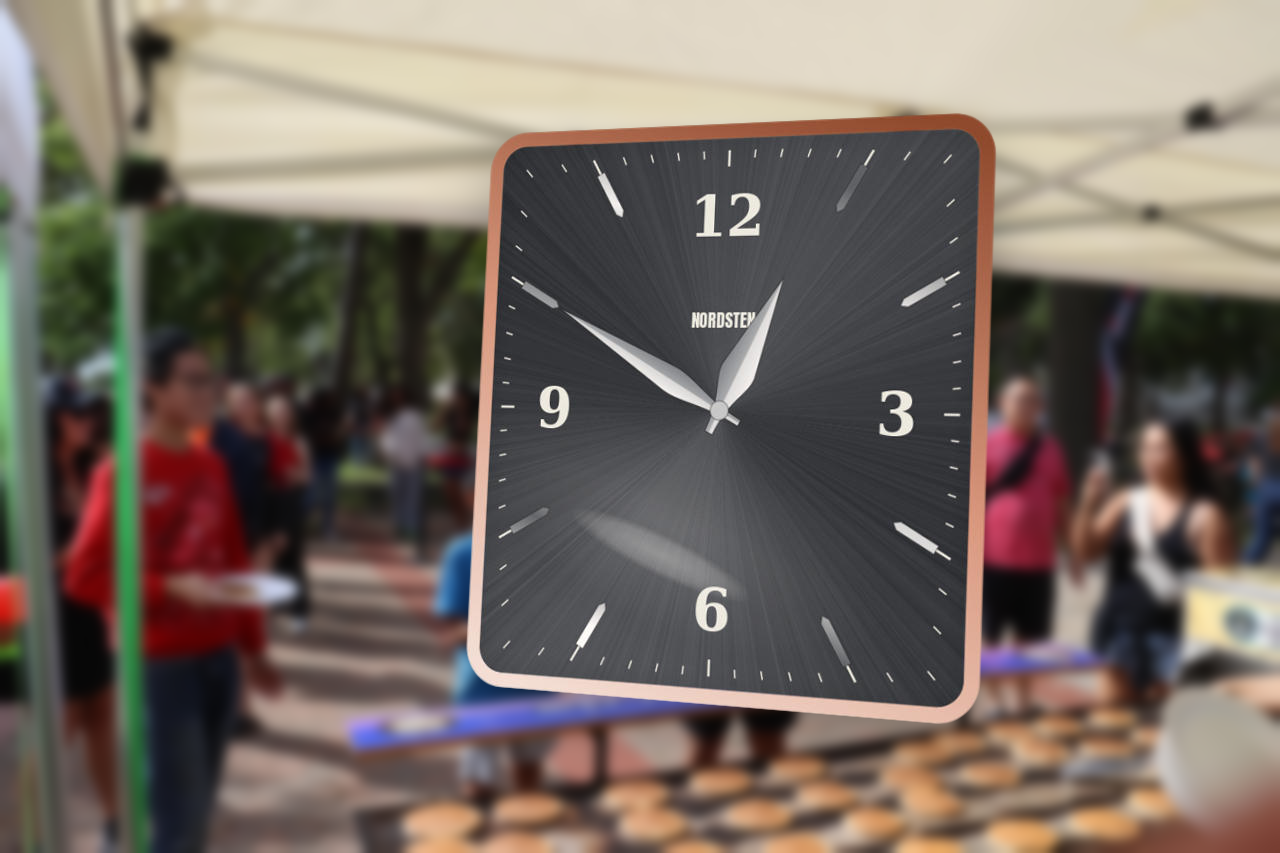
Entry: h=12 m=50
